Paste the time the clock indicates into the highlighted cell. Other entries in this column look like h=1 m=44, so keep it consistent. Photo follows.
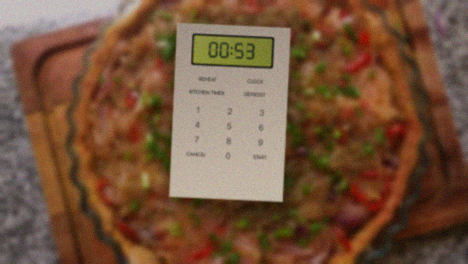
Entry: h=0 m=53
